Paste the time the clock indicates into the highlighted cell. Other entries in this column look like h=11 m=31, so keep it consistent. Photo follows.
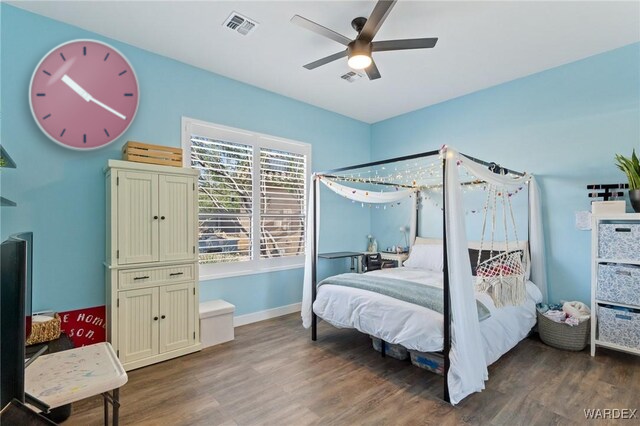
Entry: h=10 m=20
